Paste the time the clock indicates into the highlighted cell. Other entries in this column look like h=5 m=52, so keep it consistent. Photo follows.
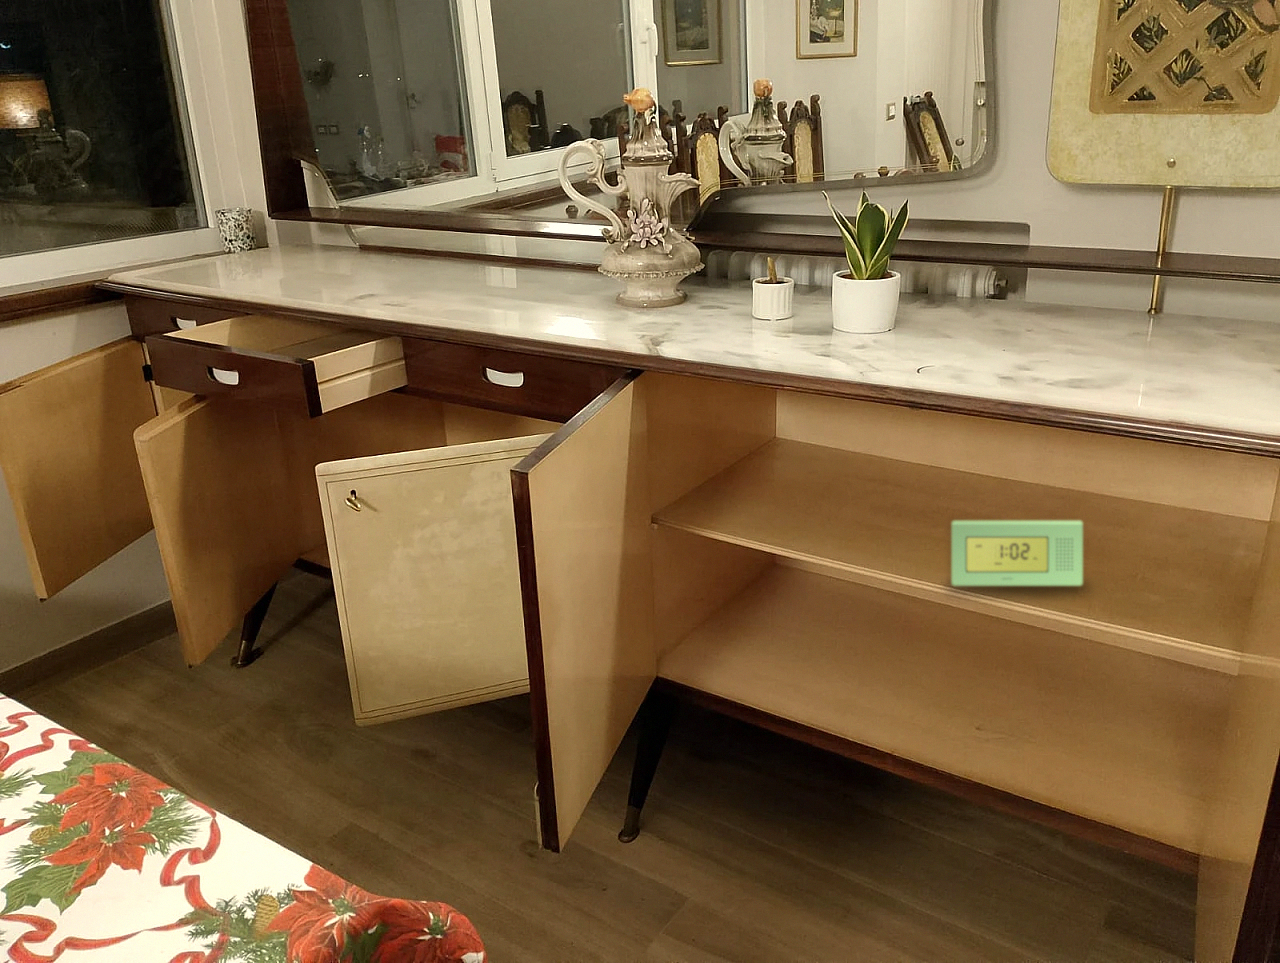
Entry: h=1 m=2
